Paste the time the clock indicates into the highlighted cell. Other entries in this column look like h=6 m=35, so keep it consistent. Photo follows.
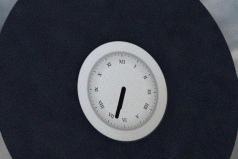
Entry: h=6 m=33
